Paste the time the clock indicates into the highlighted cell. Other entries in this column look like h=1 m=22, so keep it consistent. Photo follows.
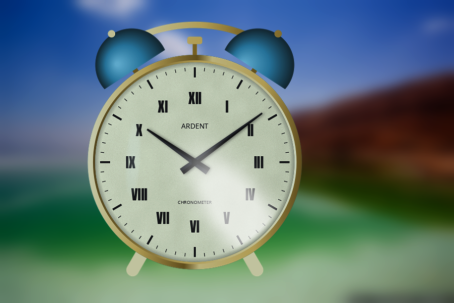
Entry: h=10 m=9
